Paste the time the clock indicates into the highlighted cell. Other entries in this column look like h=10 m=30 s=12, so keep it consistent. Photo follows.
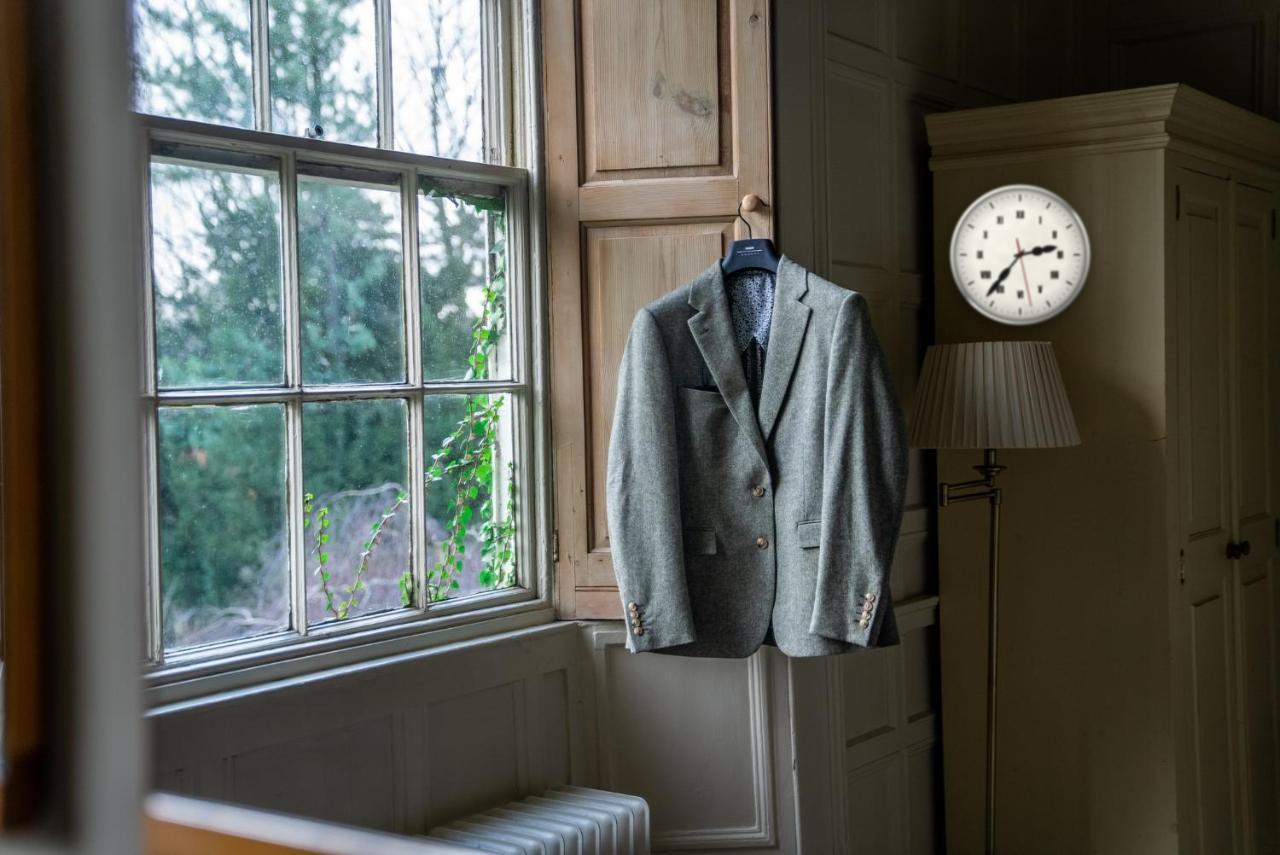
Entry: h=2 m=36 s=28
